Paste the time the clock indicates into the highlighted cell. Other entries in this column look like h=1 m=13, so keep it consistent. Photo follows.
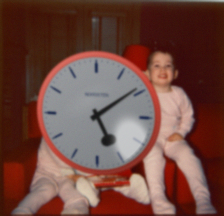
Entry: h=5 m=9
